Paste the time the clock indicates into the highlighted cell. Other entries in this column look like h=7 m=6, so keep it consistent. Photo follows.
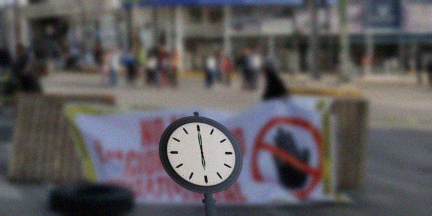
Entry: h=6 m=0
